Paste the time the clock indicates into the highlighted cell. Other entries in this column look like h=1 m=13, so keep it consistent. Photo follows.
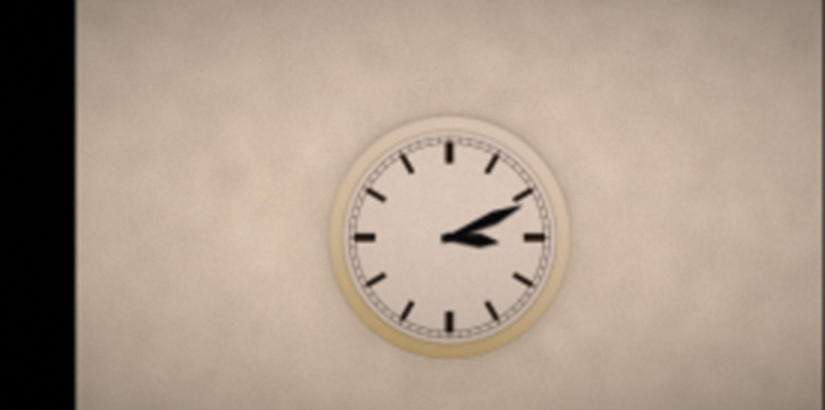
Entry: h=3 m=11
